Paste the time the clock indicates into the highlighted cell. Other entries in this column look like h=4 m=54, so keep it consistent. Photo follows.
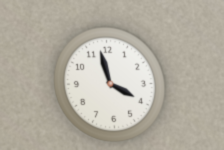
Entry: h=3 m=58
